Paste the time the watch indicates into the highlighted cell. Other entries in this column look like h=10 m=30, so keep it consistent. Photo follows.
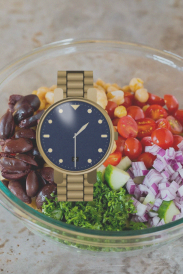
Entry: h=1 m=30
